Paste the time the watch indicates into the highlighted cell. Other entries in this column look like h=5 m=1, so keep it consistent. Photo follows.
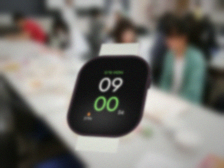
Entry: h=9 m=0
